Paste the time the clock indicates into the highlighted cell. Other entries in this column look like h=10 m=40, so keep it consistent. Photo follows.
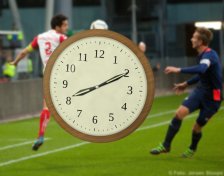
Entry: h=8 m=10
